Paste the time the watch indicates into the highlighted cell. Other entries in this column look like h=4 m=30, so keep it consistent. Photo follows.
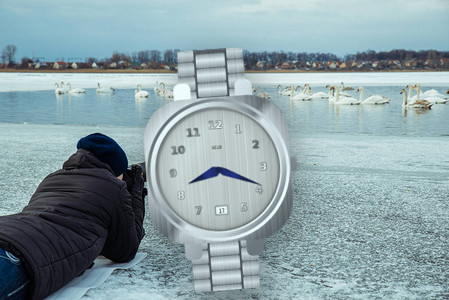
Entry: h=8 m=19
